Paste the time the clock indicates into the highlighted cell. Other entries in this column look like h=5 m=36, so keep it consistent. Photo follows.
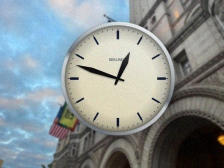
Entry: h=12 m=48
